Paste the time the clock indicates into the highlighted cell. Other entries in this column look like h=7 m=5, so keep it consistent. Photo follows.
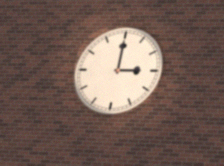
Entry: h=3 m=0
